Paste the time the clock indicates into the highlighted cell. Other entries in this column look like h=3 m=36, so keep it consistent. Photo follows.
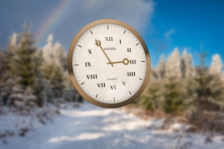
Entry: h=2 m=55
